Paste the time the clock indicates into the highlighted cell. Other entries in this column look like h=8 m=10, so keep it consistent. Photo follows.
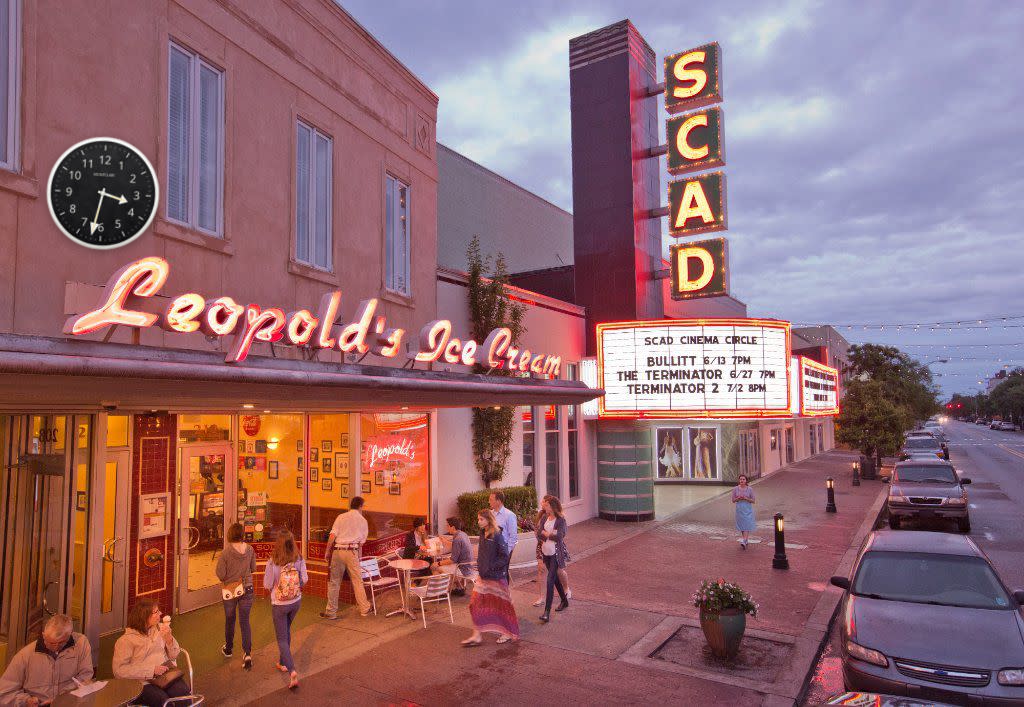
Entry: h=3 m=32
